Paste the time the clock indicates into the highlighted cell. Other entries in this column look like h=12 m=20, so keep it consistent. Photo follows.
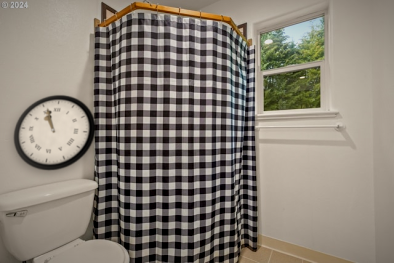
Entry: h=10 m=56
